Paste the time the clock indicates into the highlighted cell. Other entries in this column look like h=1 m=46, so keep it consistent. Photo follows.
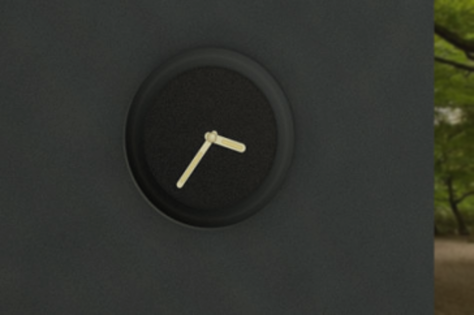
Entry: h=3 m=36
